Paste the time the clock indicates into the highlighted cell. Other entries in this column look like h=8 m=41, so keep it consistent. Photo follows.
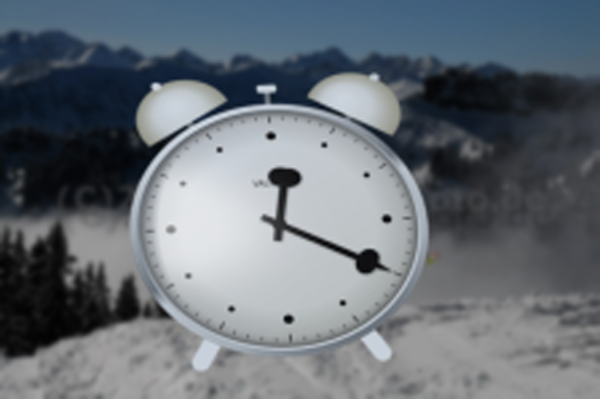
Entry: h=12 m=20
